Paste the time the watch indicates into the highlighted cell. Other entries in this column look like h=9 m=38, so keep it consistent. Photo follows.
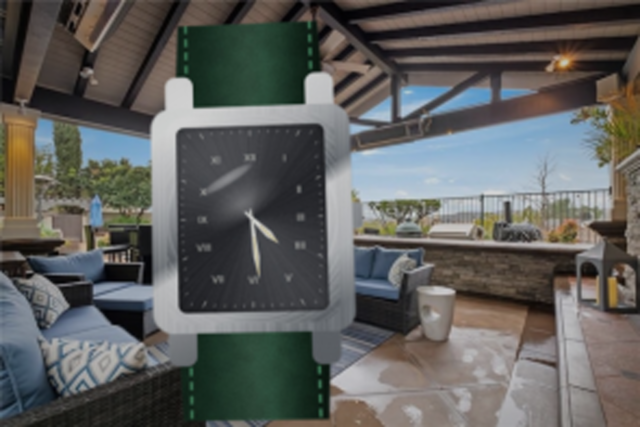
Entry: h=4 m=29
